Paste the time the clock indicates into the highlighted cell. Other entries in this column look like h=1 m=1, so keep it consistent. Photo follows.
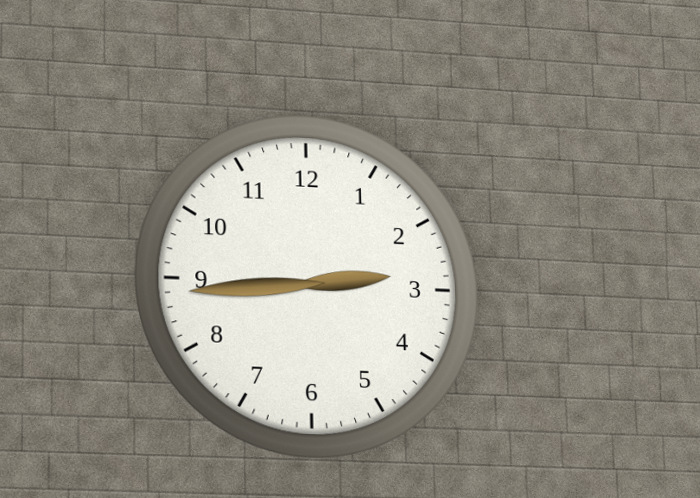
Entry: h=2 m=44
